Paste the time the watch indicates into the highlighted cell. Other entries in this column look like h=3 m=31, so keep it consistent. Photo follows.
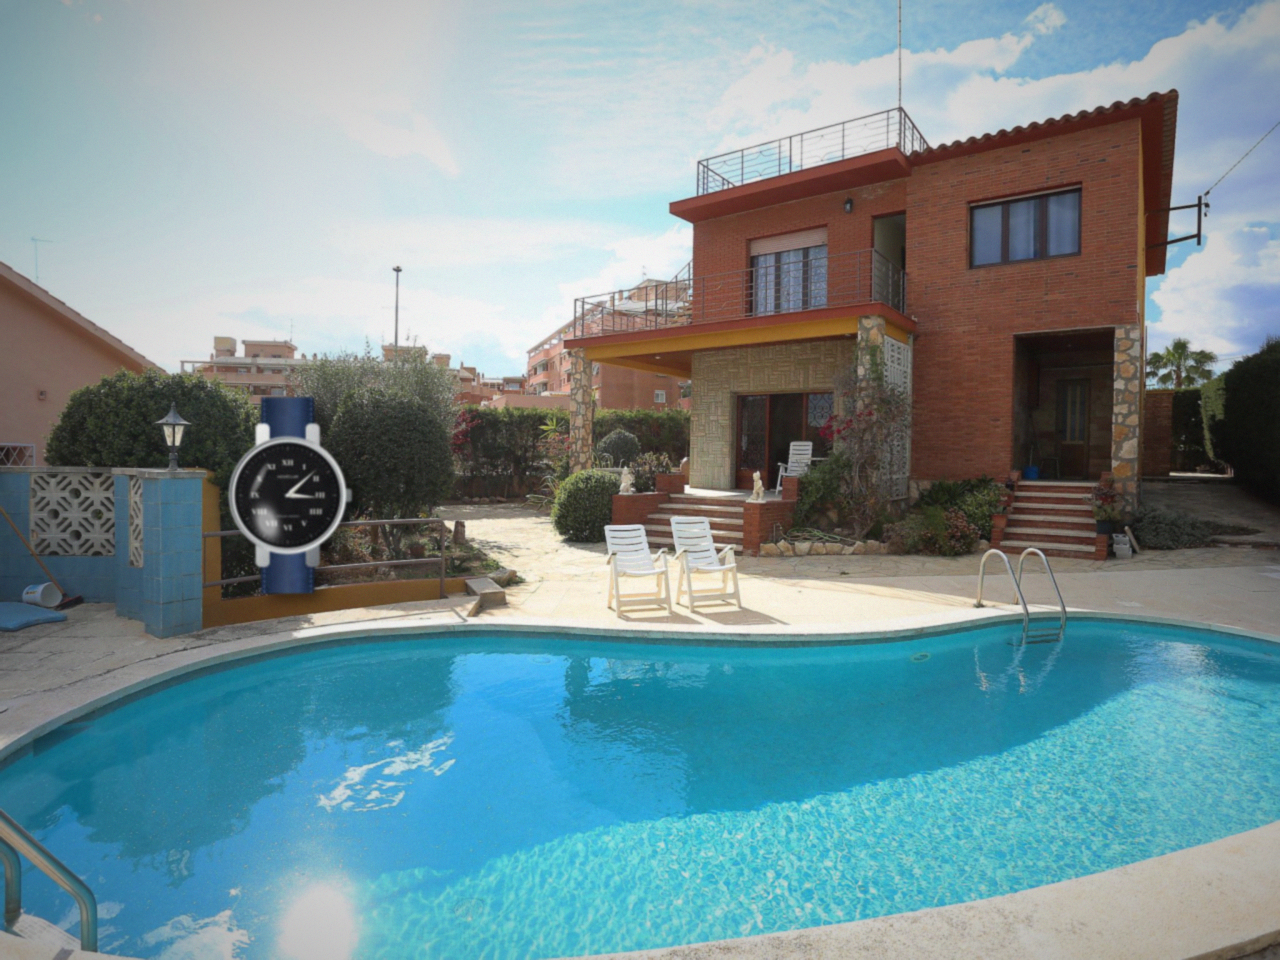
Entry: h=3 m=8
